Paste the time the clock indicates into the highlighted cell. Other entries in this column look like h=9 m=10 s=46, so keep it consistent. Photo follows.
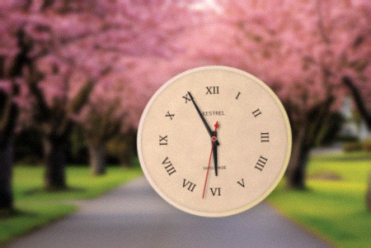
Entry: h=5 m=55 s=32
